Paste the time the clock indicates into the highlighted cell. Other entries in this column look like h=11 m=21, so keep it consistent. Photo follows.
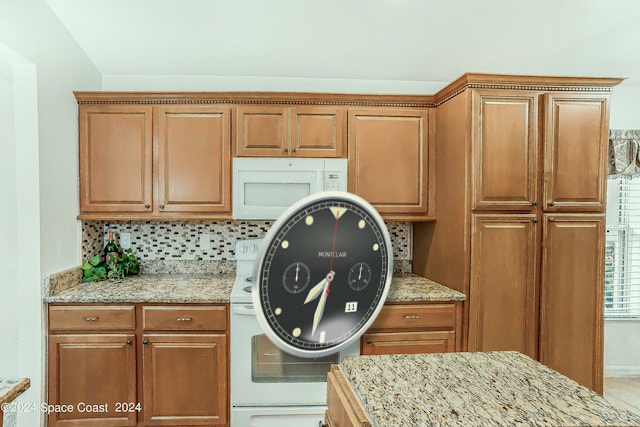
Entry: h=7 m=32
